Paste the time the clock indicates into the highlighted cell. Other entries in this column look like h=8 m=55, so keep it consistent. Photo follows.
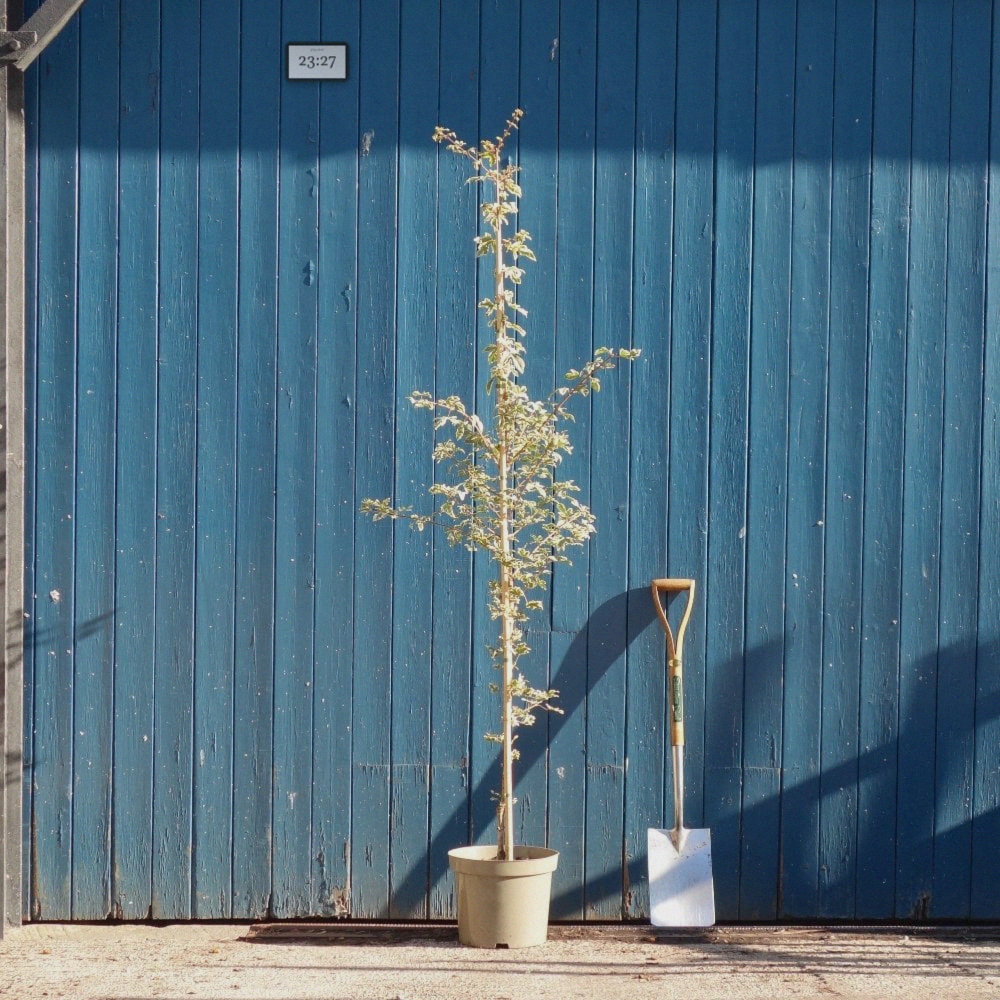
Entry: h=23 m=27
